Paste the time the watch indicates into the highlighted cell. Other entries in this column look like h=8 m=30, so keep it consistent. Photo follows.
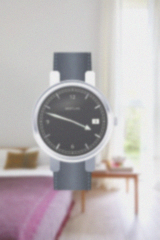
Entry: h=3 m=48
